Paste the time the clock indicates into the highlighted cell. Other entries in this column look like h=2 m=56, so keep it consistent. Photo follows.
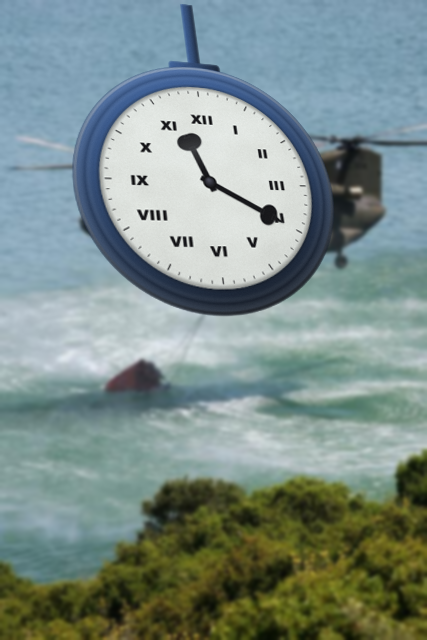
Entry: h=11 m=20
